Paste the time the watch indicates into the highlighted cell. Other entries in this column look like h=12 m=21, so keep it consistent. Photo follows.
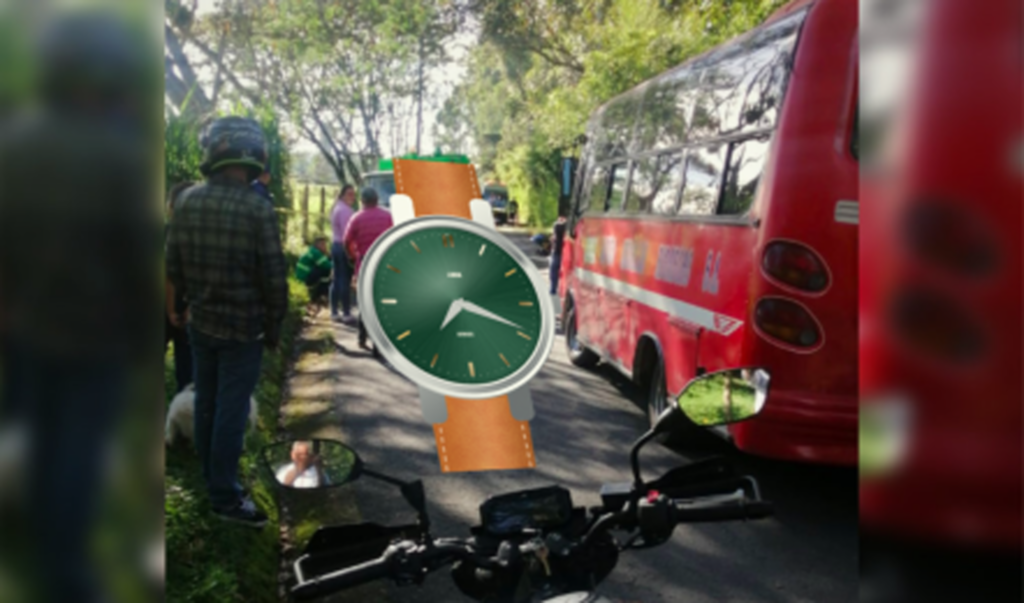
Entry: h=7 m=19
